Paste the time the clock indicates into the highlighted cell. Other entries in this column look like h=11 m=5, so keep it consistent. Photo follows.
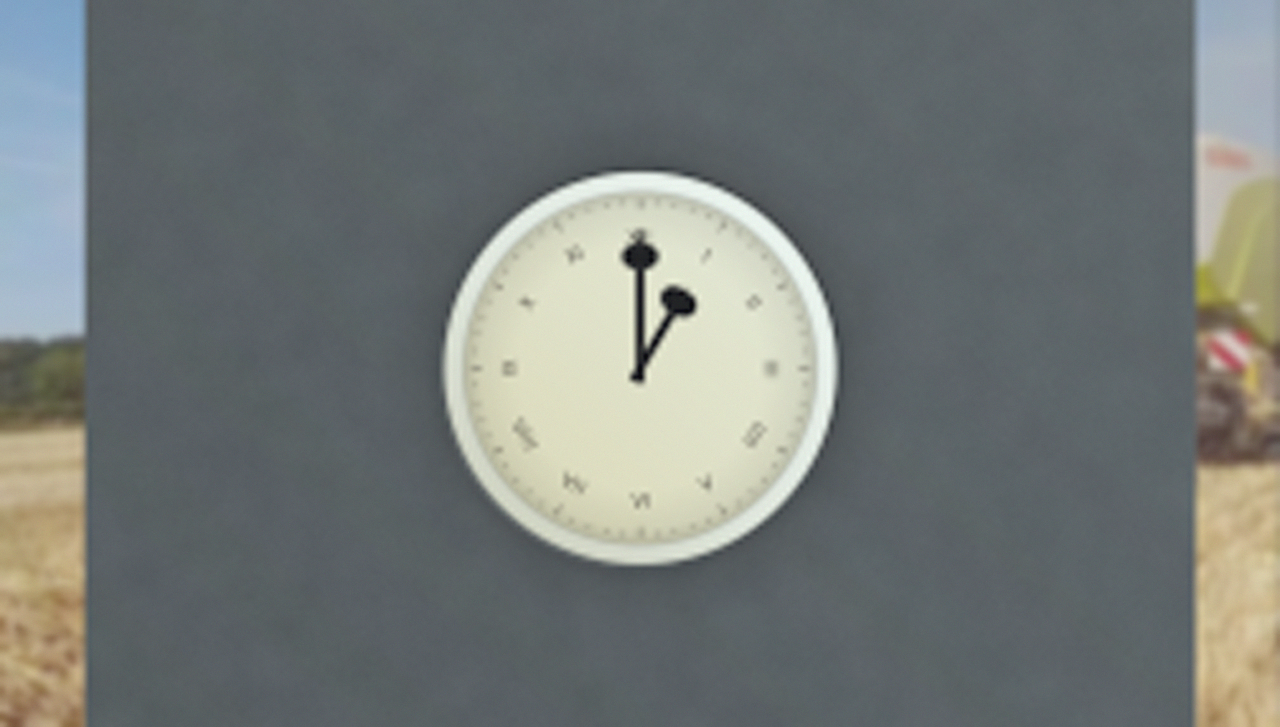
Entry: h=1 m=0
